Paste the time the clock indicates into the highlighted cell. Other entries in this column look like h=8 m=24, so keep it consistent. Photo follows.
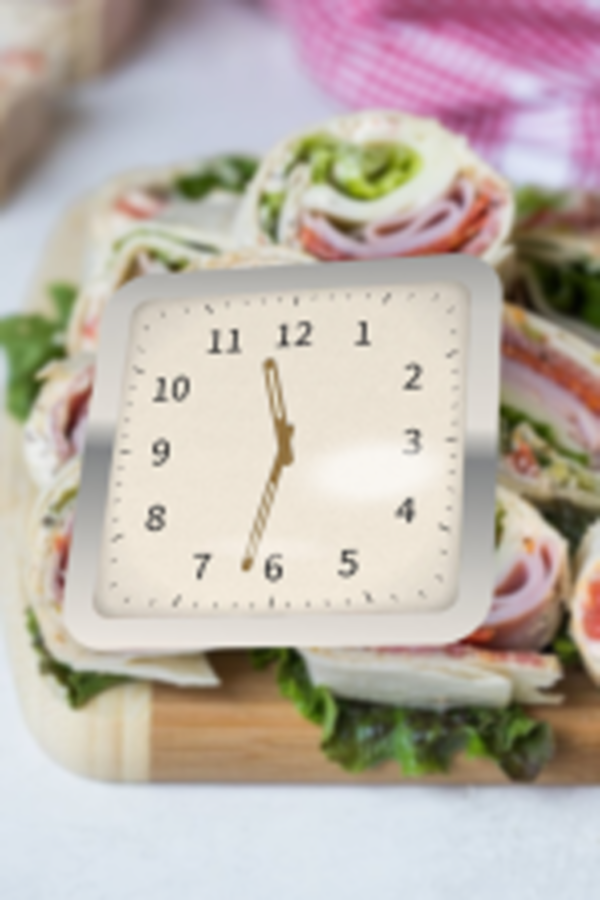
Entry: h=11 m=32
